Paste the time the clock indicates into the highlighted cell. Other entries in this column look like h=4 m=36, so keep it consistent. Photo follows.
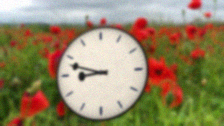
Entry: h=8 m=48
